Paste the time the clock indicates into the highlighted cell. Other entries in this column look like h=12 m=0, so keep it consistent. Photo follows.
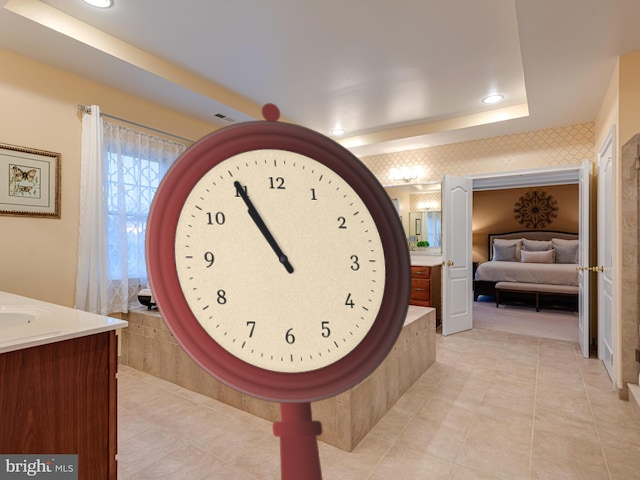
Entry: h=10 m=55
